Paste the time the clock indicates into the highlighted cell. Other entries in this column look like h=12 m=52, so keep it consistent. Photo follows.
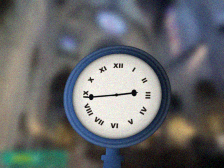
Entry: h=2 m=44
